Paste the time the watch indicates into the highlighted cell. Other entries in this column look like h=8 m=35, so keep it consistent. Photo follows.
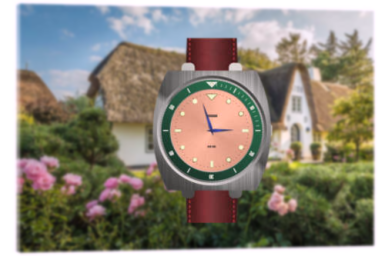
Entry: h=2 m=57
